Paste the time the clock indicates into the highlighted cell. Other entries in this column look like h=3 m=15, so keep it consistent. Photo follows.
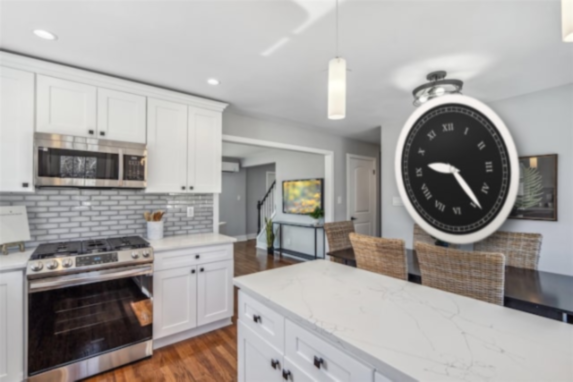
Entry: h=9 m=24
